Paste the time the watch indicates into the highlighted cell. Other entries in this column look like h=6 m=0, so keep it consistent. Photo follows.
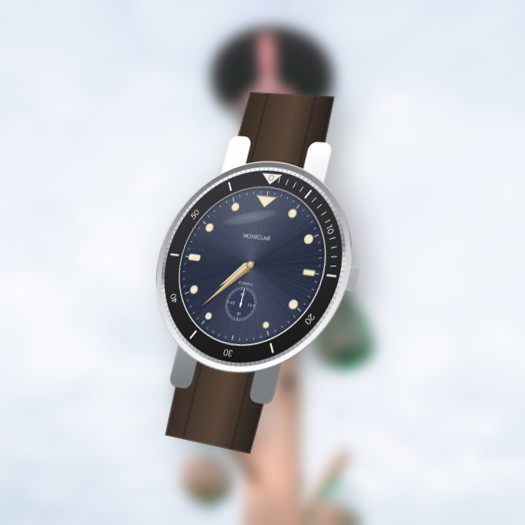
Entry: h=7 m=37
